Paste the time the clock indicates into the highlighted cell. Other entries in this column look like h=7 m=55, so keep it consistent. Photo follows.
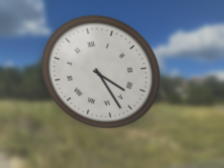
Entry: h=4 m=27
